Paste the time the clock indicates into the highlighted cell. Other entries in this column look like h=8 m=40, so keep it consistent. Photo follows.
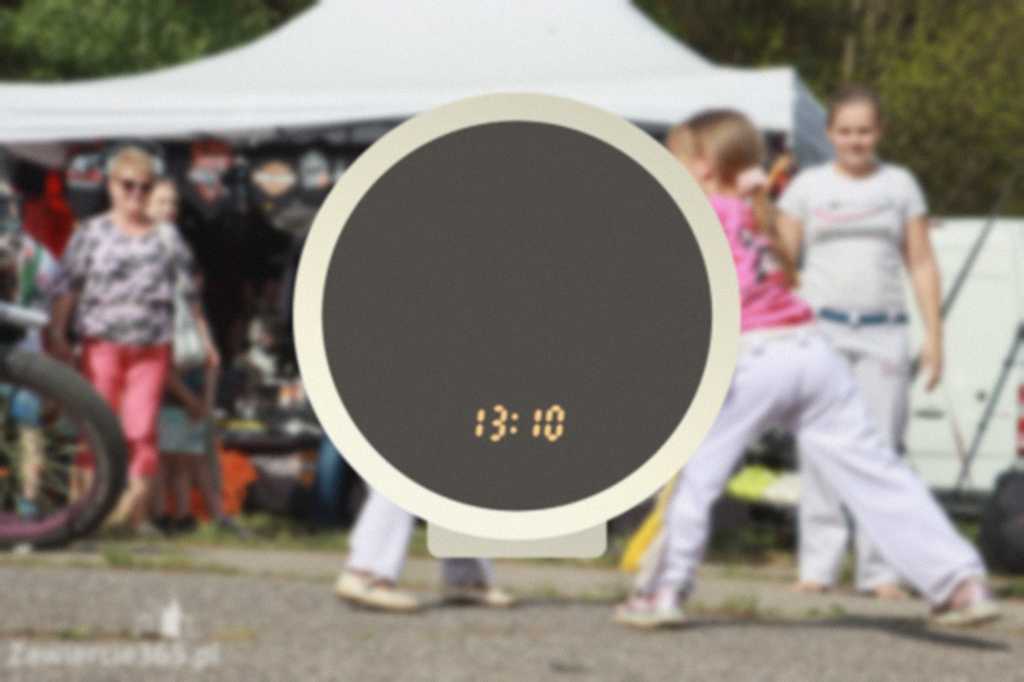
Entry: h=13 m=10
